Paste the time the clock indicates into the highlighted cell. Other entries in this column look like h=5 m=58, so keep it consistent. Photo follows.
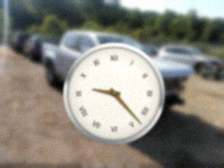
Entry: h=9 m=23
